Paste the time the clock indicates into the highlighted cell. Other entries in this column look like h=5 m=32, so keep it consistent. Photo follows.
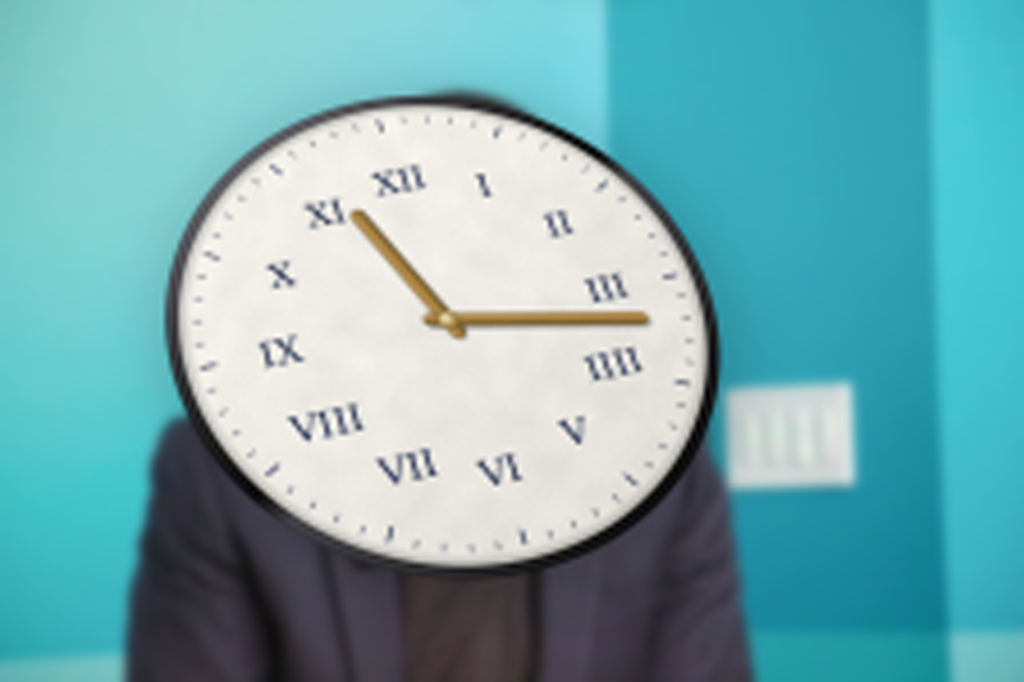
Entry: h=11 m=17
